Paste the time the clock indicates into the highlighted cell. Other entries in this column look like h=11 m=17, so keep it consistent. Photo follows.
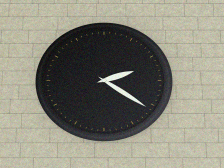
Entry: h=2 m=21
